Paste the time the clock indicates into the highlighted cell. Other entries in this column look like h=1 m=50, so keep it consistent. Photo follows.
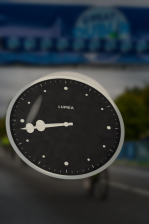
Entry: h=8 m=43
